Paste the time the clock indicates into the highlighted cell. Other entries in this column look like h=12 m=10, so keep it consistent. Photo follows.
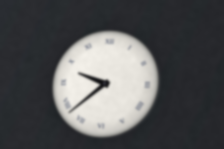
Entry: h=9 m=38
